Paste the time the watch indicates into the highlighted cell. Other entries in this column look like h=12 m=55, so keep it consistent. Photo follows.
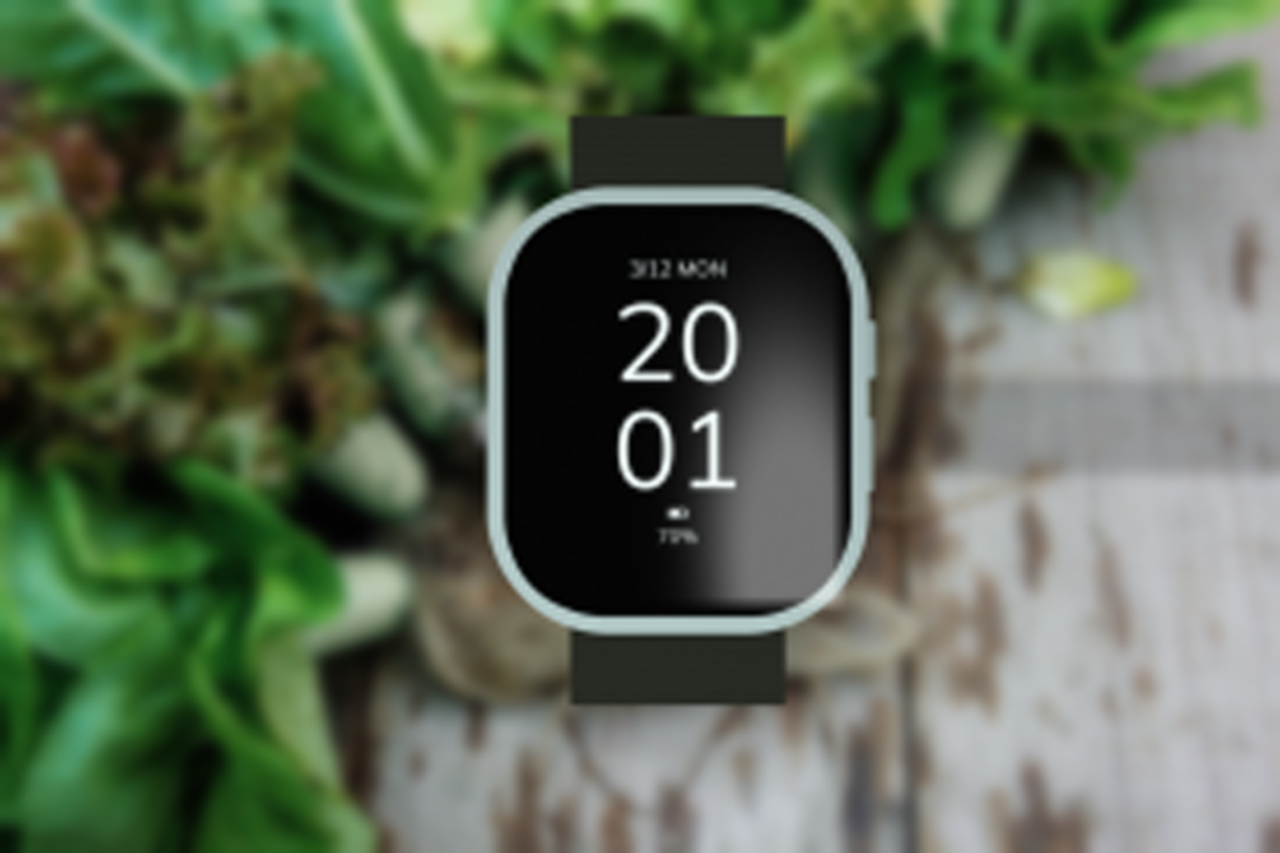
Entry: h=20 m=1
